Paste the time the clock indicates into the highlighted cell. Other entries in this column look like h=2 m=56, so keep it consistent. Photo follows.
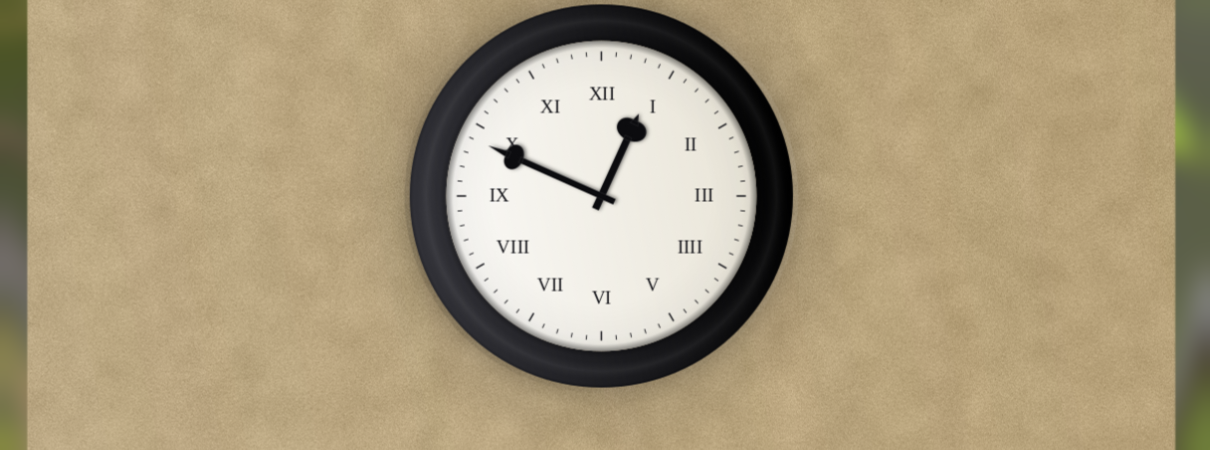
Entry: h=12 m=49
